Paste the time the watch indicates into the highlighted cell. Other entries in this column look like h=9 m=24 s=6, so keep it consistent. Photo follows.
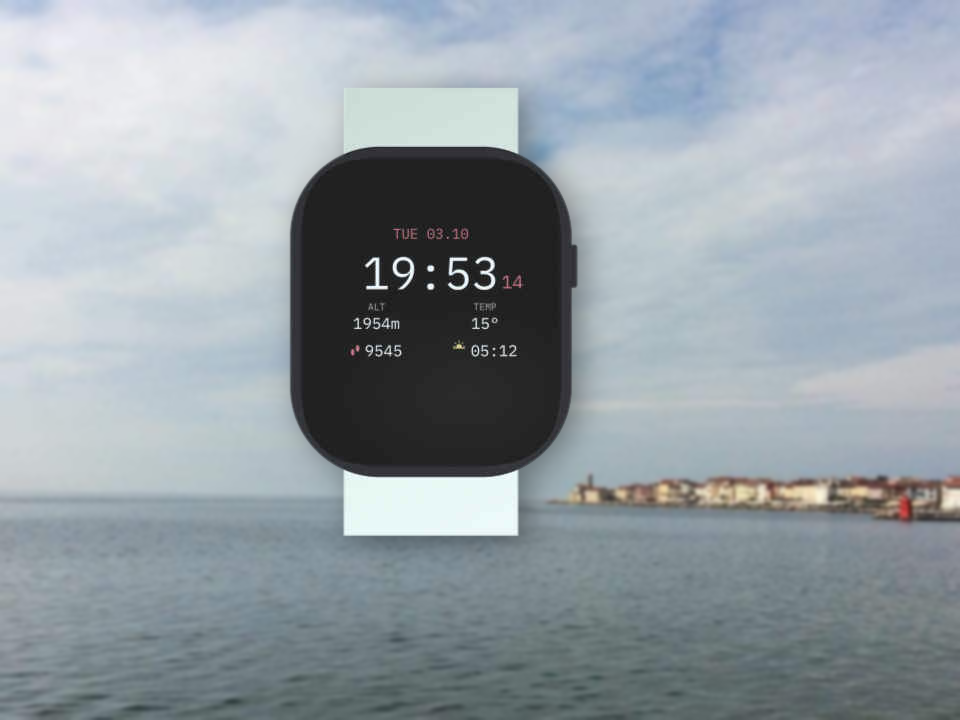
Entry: h=19 m=53 s=14
